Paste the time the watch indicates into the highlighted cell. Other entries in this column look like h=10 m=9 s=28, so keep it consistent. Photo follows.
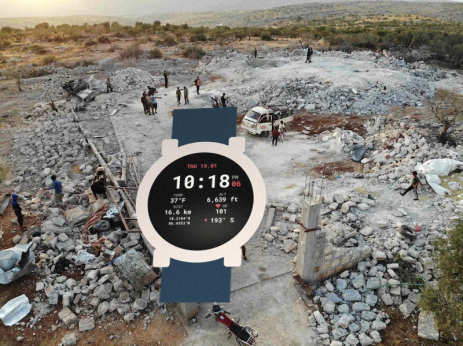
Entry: h=10 m=18 s=6
